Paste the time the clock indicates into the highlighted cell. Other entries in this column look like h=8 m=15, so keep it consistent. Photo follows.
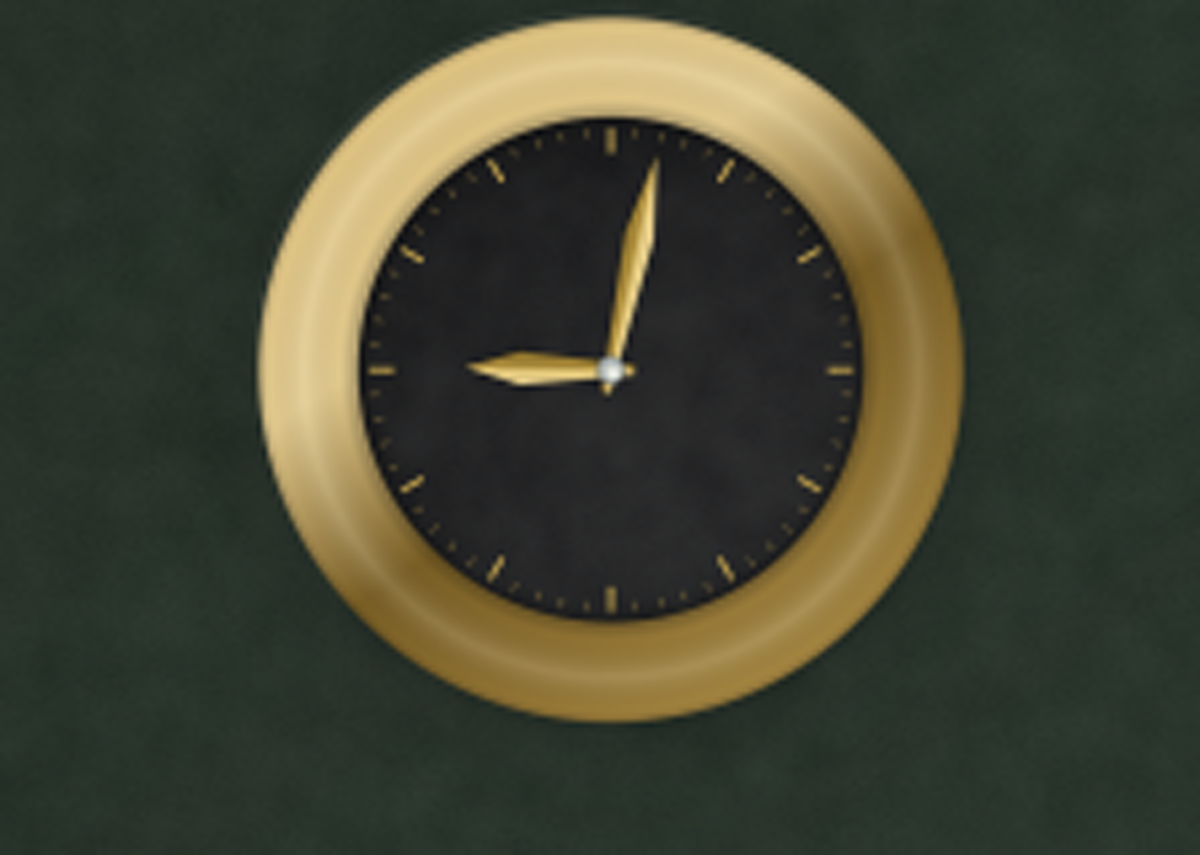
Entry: h=9 m=2
